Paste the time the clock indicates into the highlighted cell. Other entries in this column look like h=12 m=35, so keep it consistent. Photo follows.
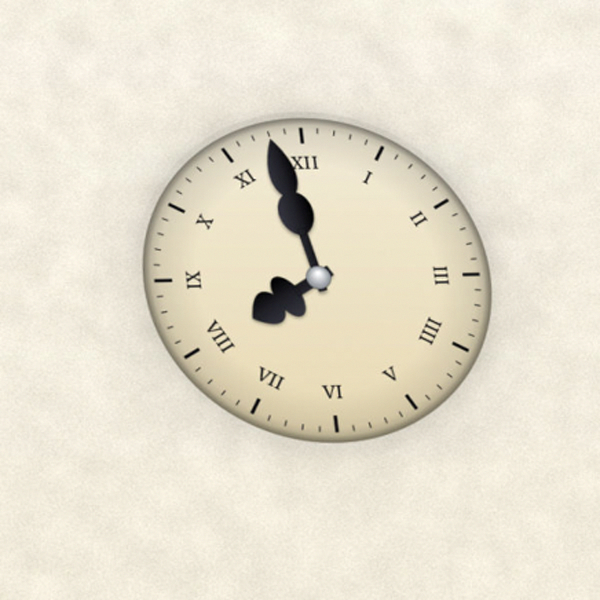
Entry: h=7 m=58
